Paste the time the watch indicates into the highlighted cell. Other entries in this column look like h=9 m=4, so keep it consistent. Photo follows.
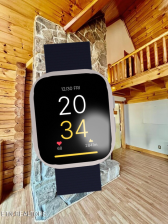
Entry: h=20 m=34
